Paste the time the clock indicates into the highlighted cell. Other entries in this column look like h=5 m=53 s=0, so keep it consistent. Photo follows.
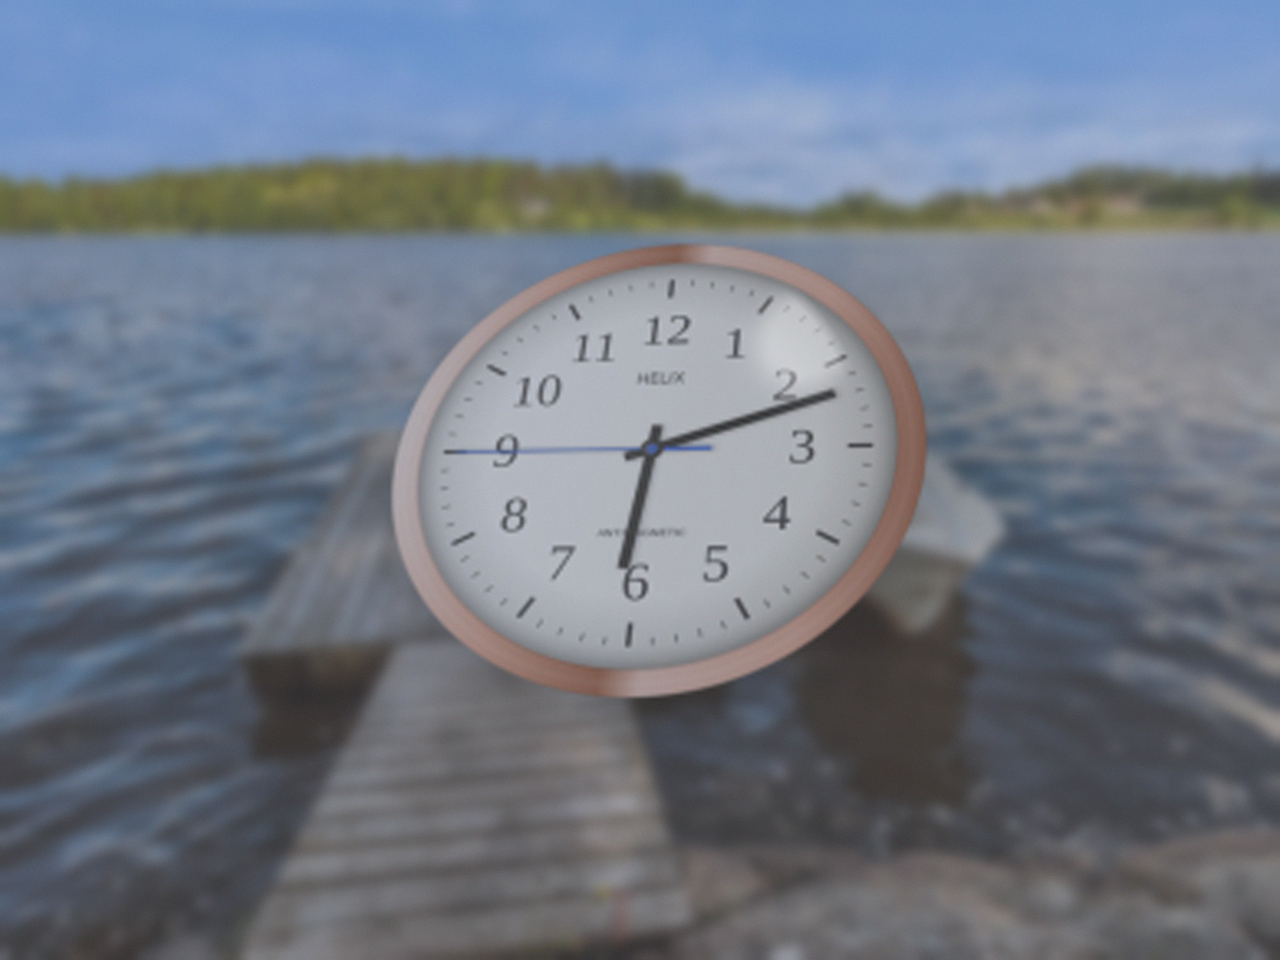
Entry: h=6 m=11 s=45
